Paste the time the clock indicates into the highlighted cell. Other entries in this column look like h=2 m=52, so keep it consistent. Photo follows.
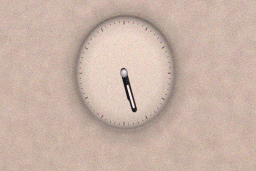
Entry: h=5 m=27
